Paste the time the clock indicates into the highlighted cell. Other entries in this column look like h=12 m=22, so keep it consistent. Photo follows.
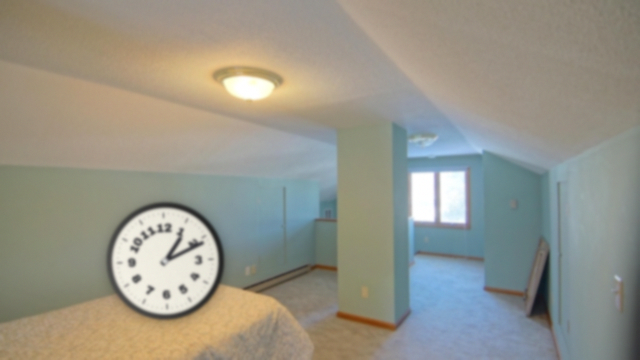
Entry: h=1 m=11
